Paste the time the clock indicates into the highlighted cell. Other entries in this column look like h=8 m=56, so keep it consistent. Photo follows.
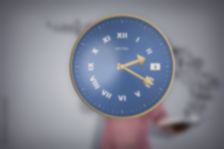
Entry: h=2 m=20
